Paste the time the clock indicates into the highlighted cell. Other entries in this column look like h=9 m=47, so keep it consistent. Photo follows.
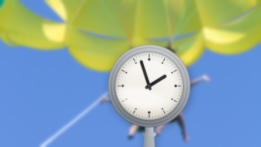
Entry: h=1 m=57
